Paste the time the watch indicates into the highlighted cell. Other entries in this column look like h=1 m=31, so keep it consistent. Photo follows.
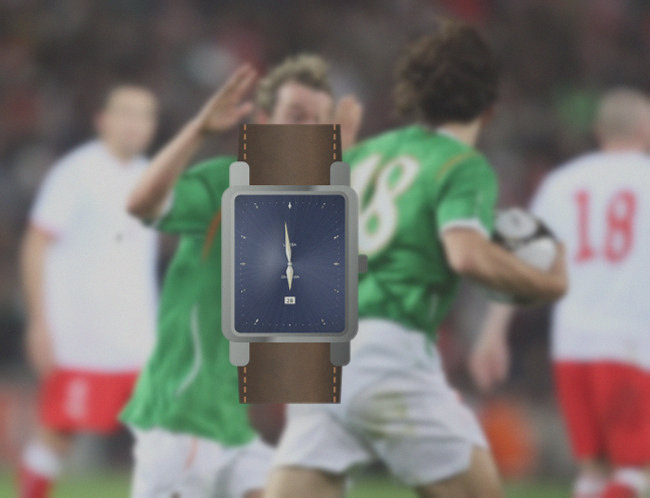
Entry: h=5 m=59
